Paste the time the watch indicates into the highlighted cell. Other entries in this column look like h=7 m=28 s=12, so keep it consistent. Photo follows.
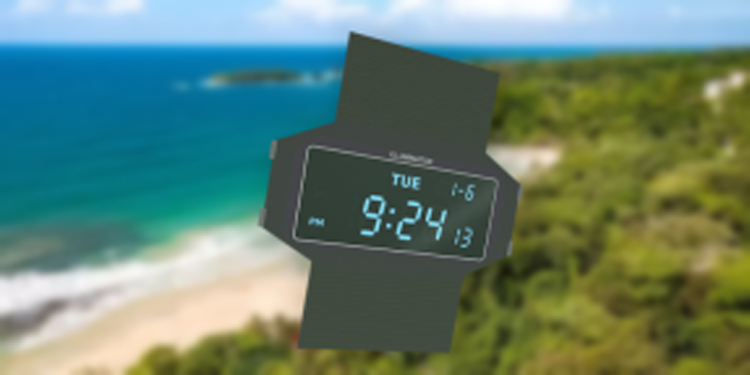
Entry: h=9 m=24 s=13
